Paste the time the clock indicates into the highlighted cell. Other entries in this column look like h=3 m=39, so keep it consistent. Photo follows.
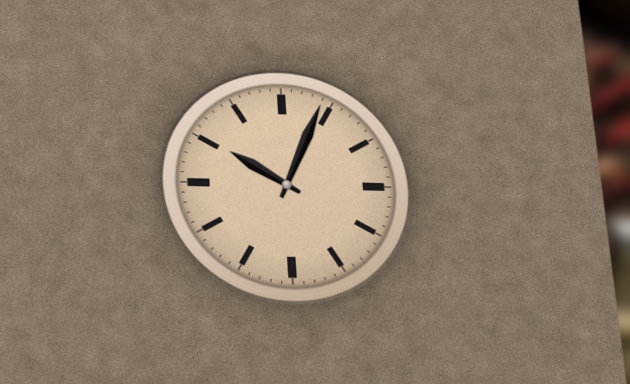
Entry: h=10 m=4
